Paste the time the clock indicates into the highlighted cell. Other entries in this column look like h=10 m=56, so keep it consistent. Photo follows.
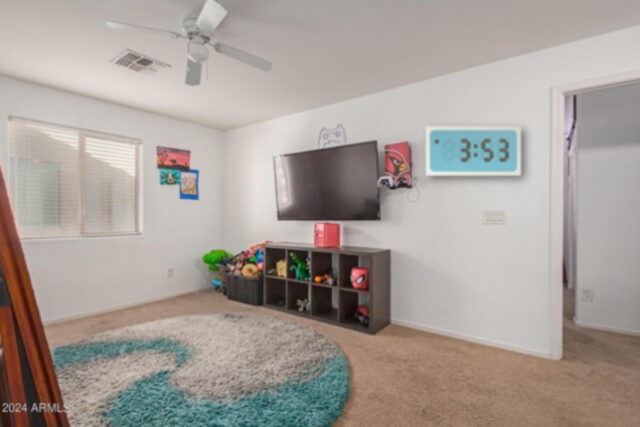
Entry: h=3 m=53
